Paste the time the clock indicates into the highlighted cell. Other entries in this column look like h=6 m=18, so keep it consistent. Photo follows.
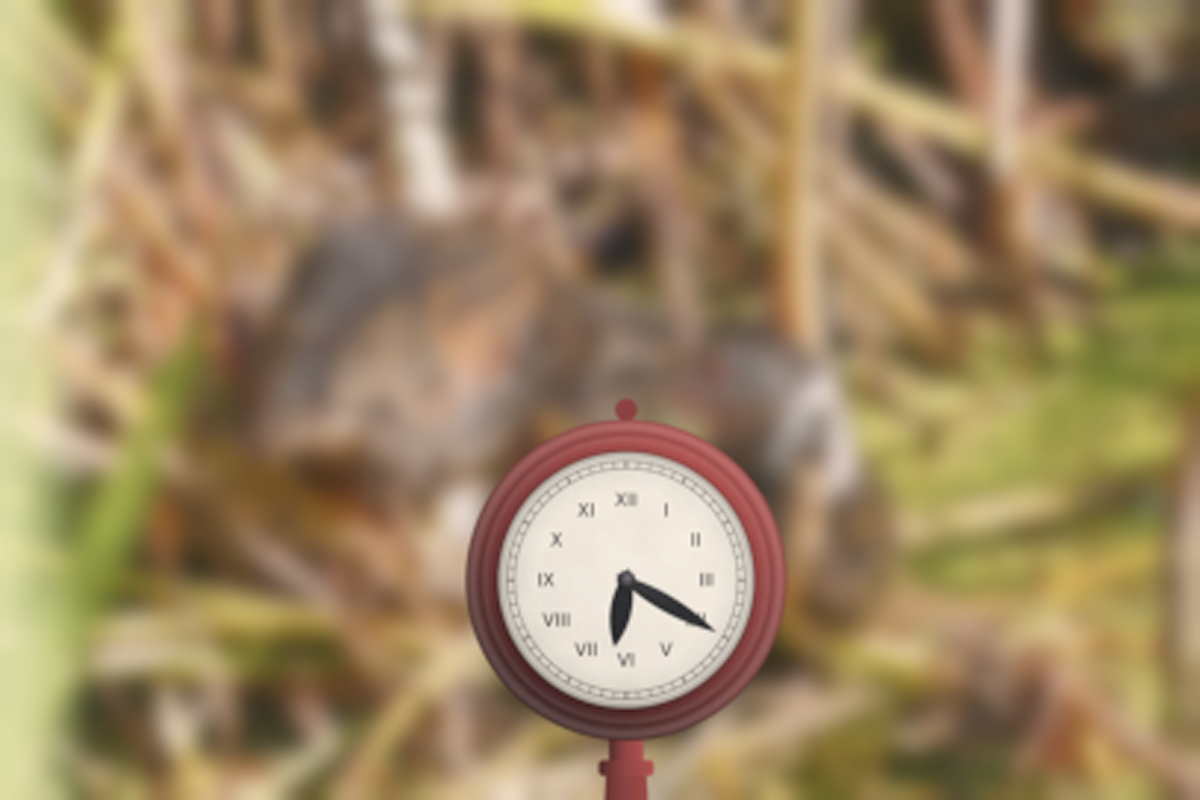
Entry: h=6 m=20
